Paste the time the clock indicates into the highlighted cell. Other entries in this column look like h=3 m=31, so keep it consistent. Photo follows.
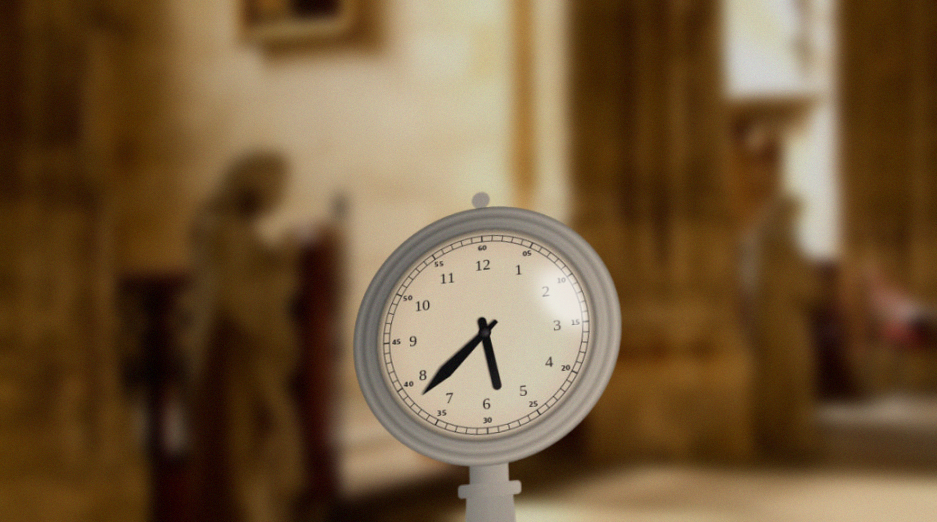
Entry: h=5 m=38
